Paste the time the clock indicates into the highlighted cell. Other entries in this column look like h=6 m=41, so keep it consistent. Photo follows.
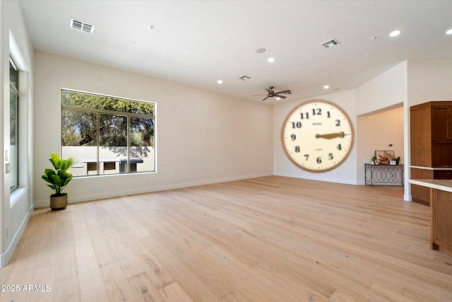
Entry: h=3 m=15
